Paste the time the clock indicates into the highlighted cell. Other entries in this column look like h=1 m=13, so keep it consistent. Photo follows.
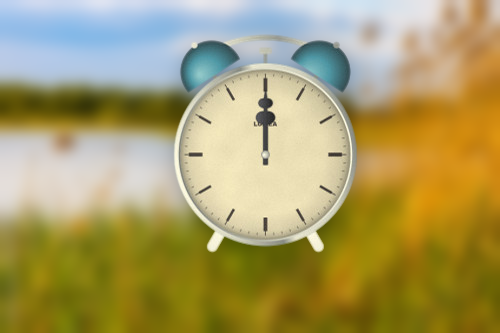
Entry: h=12 m=0
